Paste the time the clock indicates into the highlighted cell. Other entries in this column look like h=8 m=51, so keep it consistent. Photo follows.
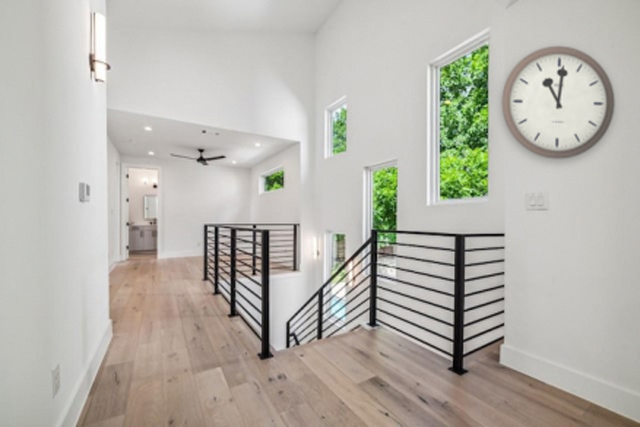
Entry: h=11 m=1
